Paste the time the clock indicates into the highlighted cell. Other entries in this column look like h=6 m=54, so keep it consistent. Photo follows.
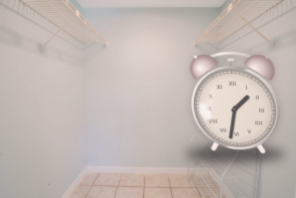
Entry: h=1 m=32
